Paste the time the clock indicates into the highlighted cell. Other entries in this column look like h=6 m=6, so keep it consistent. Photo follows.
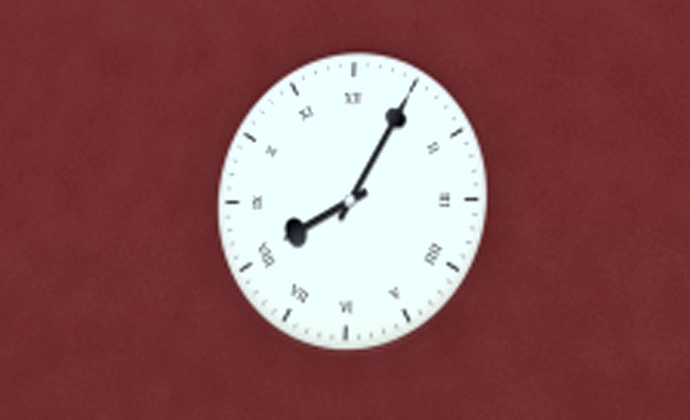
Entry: h=8 m=5
